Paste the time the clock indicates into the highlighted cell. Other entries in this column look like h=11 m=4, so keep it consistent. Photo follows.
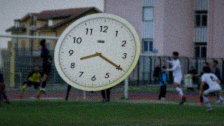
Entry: h=8 m=20
